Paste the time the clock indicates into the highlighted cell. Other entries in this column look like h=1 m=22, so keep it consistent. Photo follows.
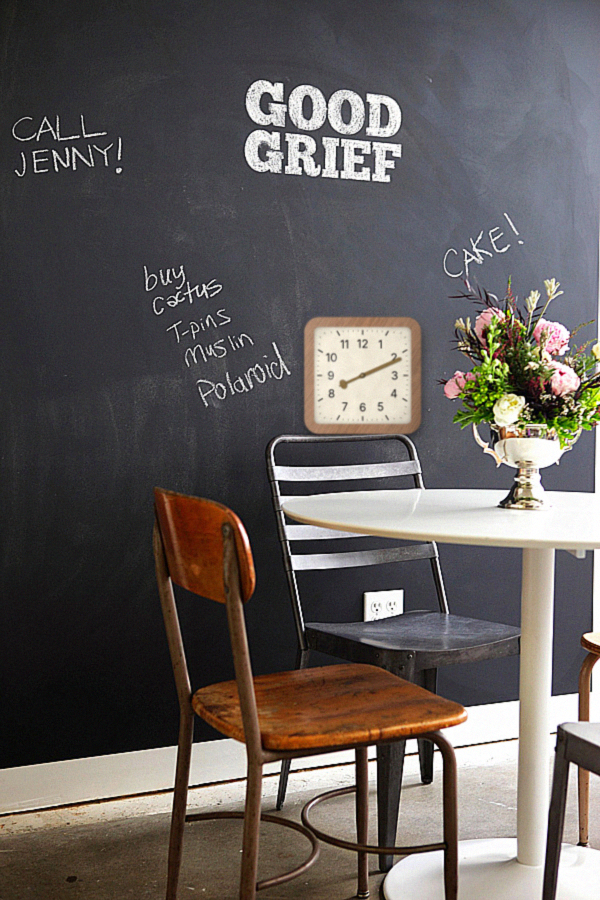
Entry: h=8 m=11
